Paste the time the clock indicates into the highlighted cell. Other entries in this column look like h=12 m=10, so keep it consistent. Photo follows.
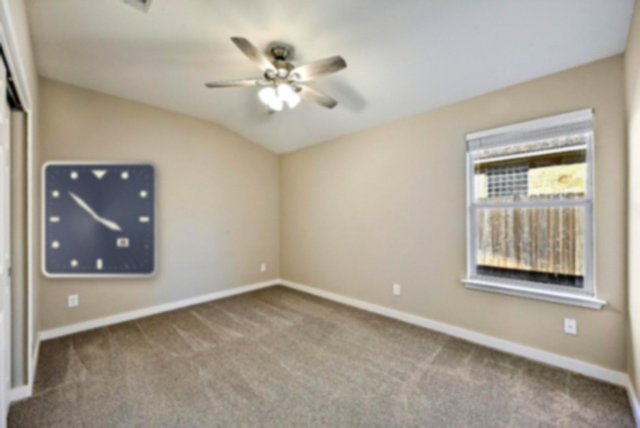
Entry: h=3 m=52
